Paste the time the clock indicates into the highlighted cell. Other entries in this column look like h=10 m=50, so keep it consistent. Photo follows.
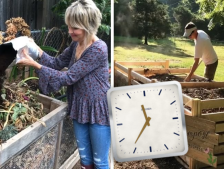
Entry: h=11 m=36
